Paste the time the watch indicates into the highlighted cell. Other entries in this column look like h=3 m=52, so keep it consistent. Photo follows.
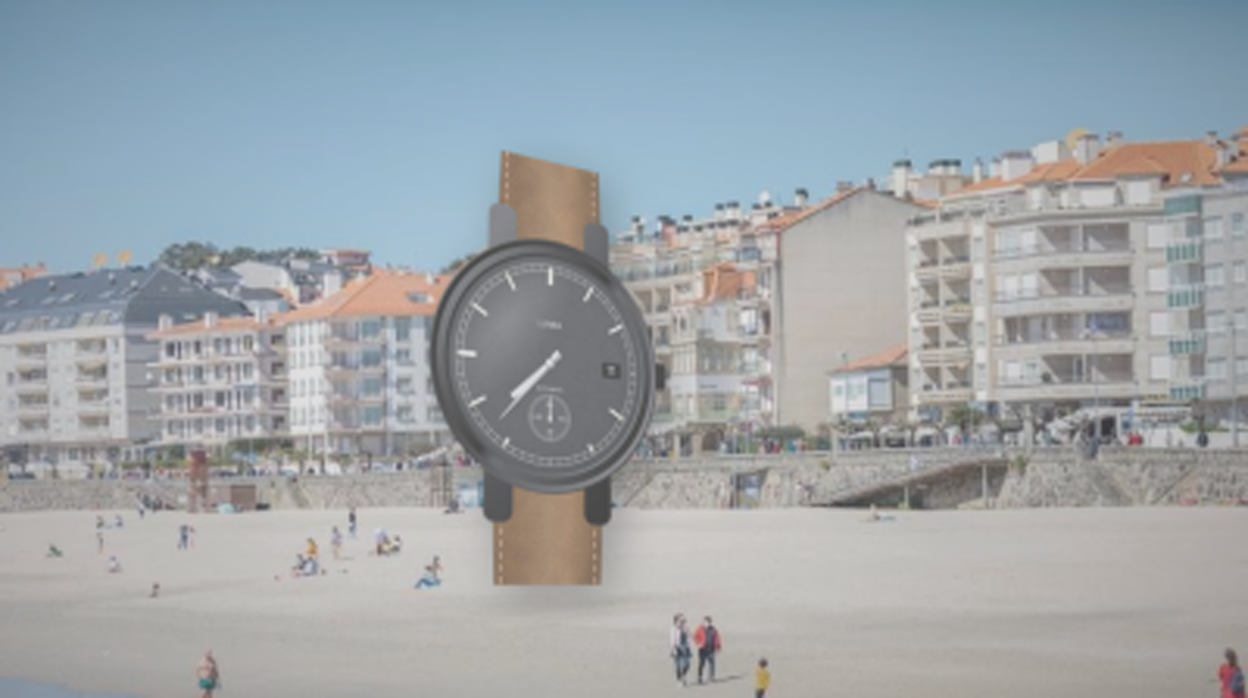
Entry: h=7 m=37
